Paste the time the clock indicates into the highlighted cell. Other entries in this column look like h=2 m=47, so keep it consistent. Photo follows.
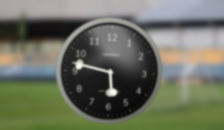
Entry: h=5 m=47
